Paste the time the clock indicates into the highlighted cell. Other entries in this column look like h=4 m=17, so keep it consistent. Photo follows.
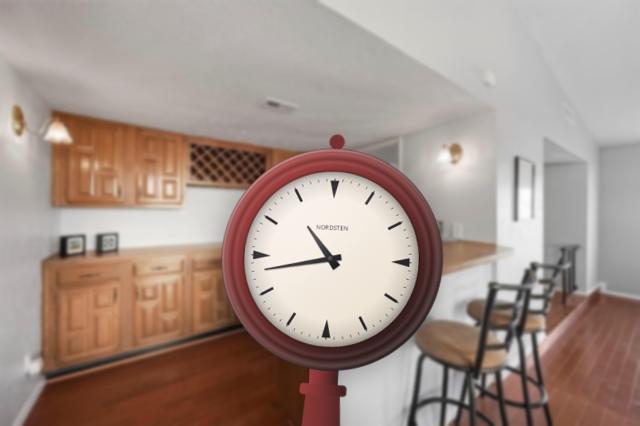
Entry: h=10 m=43
